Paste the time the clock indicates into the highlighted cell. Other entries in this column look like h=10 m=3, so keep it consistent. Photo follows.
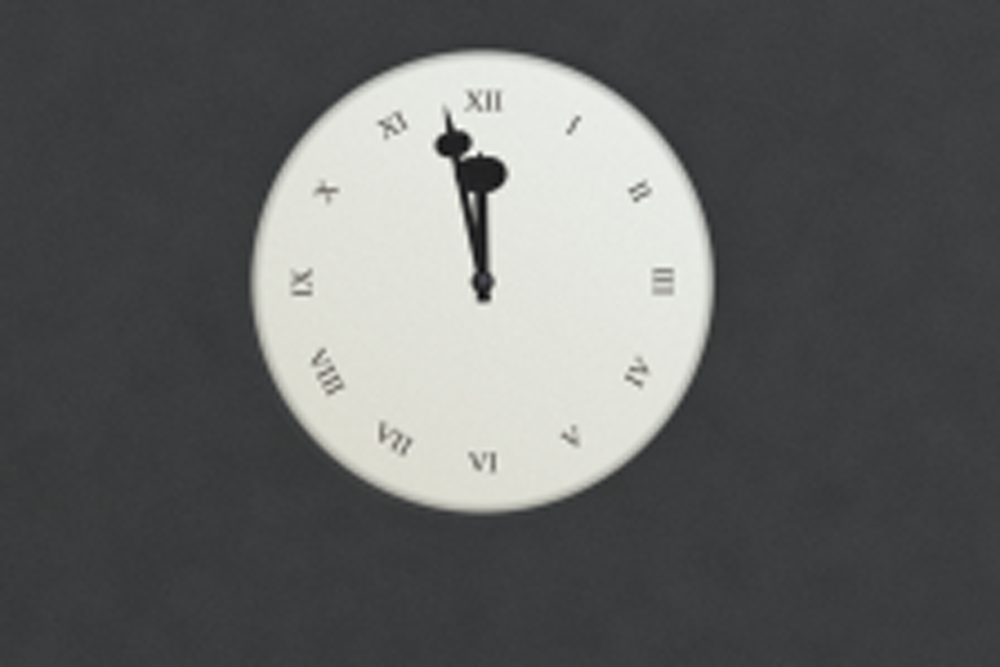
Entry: h=11 m=58
